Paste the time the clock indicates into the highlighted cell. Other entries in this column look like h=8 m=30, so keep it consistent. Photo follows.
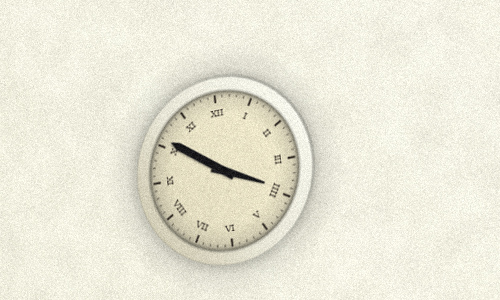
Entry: h=3 m=51
